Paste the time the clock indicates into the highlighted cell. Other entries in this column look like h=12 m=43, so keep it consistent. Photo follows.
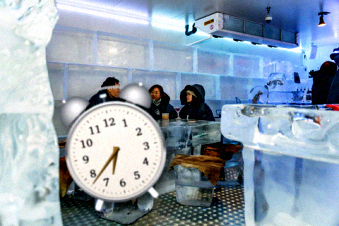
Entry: h=6 m=38
